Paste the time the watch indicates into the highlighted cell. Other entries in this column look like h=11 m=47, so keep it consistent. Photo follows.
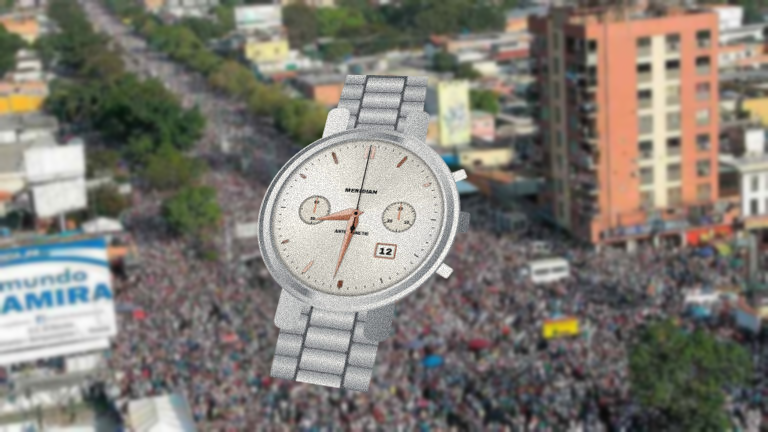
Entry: h=8 m=31
